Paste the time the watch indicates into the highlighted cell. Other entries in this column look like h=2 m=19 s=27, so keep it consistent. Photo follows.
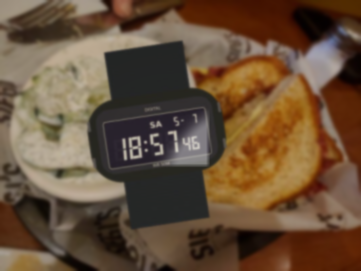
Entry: h=18 m=57 s=46
